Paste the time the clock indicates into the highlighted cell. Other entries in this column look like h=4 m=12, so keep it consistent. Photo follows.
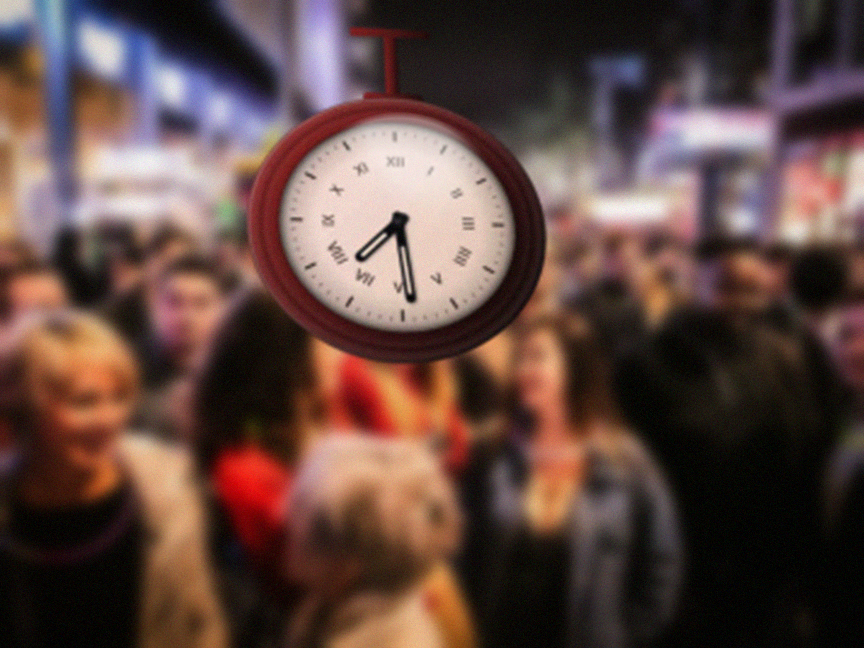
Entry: h=7 m=29
